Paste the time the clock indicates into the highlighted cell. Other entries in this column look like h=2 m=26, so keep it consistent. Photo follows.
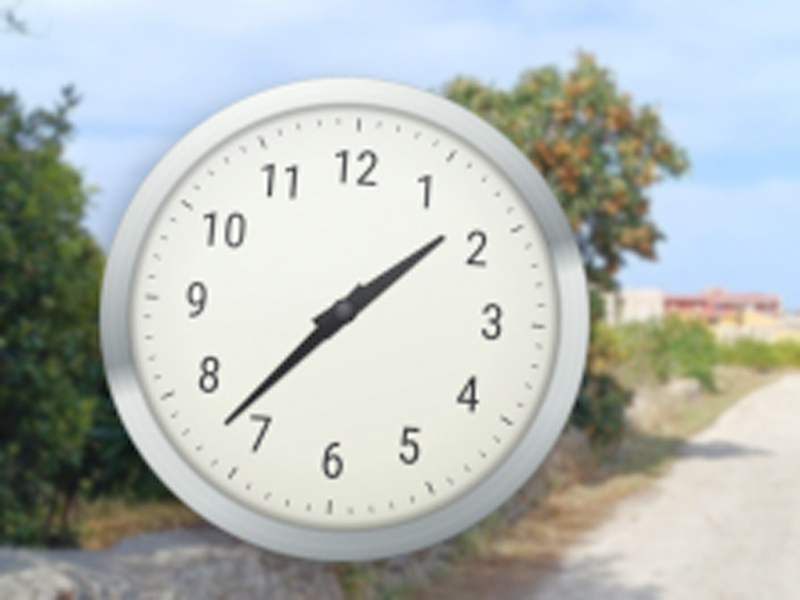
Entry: h=1 m=37
